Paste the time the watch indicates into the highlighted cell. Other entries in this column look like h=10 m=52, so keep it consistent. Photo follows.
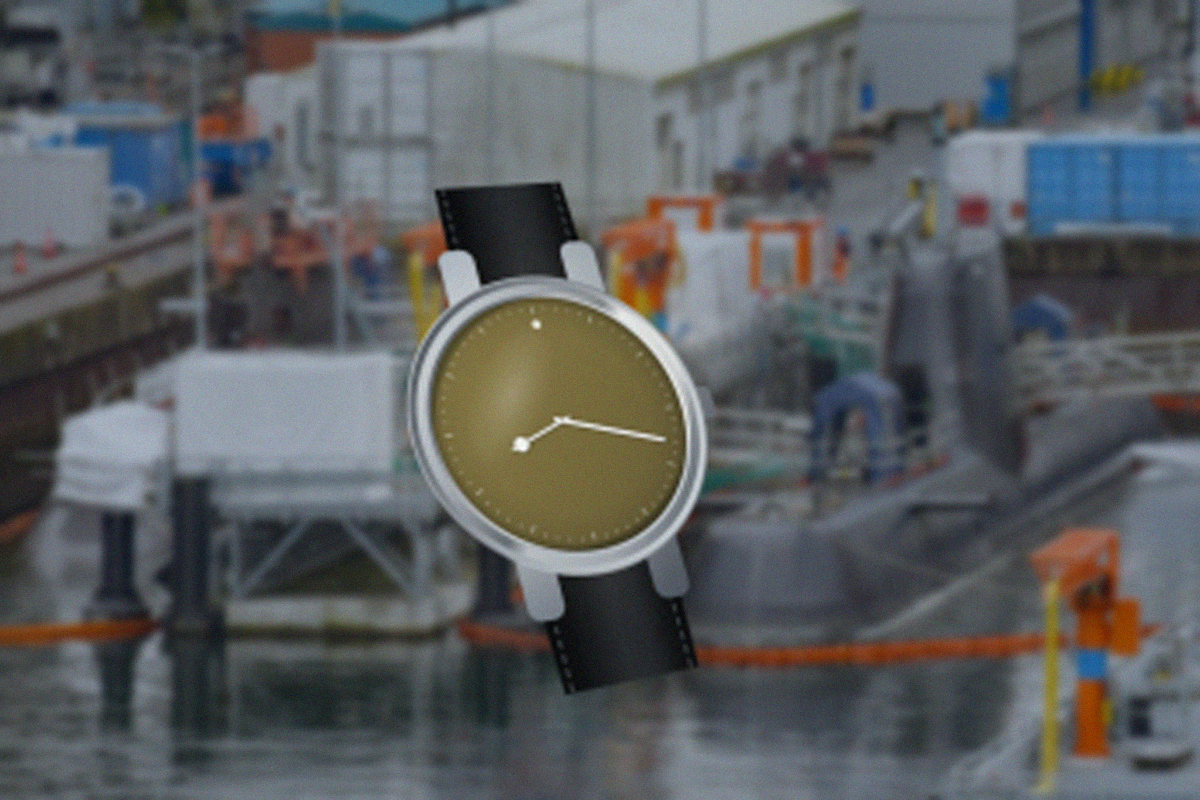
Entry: h=8 m=18
